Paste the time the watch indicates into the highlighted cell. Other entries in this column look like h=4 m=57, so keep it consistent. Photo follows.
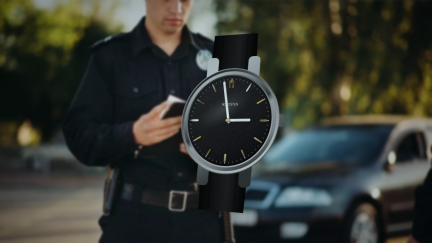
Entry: h=2 m=58
